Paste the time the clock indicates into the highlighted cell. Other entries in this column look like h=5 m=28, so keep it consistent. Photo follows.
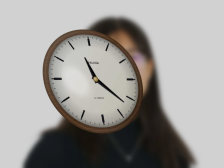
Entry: h=11 m=22
